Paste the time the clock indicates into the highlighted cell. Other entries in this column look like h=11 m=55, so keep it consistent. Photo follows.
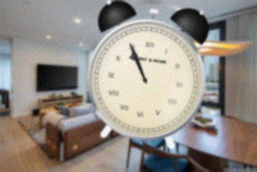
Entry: h=10 m=55
